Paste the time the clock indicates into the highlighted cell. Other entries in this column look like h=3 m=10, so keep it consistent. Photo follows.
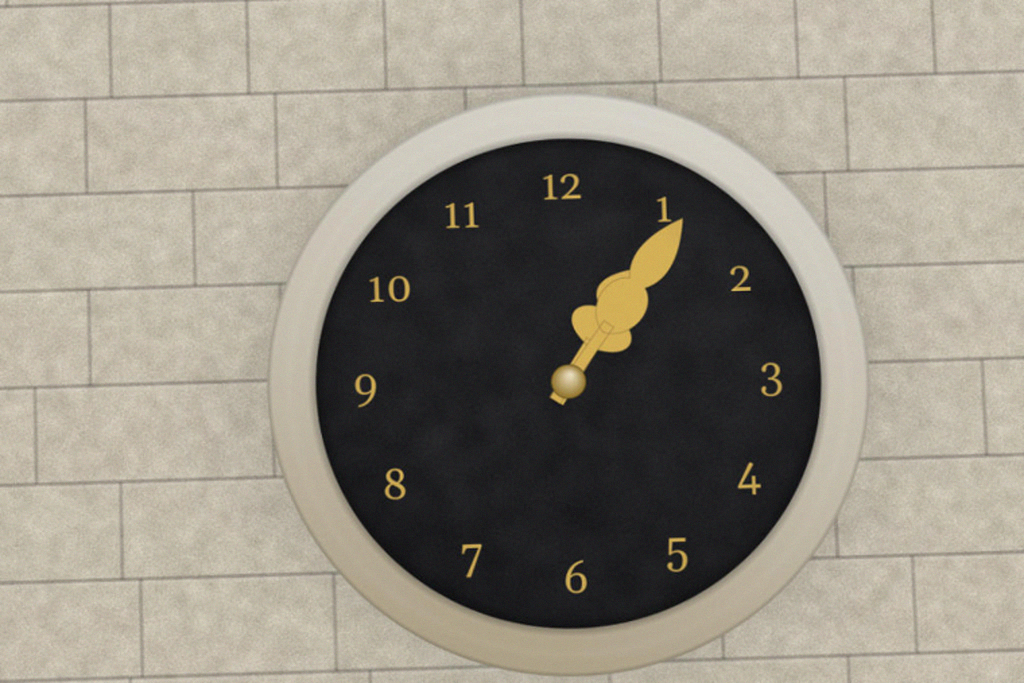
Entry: h=1 m=6
